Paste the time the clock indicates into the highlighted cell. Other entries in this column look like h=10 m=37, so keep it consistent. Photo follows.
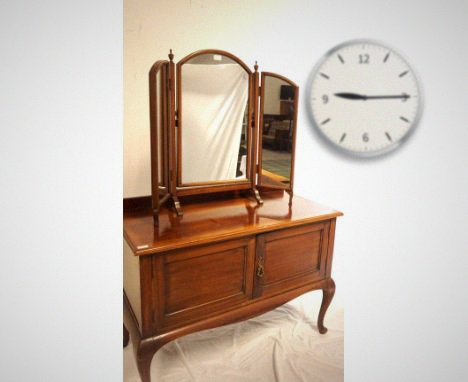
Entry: h=9 m=15
